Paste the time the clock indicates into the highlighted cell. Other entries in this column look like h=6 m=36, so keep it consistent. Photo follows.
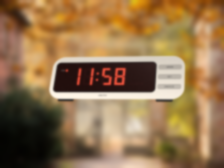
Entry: h=11 m=58
